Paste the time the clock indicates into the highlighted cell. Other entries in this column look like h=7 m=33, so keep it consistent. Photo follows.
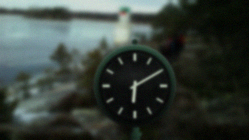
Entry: h=6 m=10
